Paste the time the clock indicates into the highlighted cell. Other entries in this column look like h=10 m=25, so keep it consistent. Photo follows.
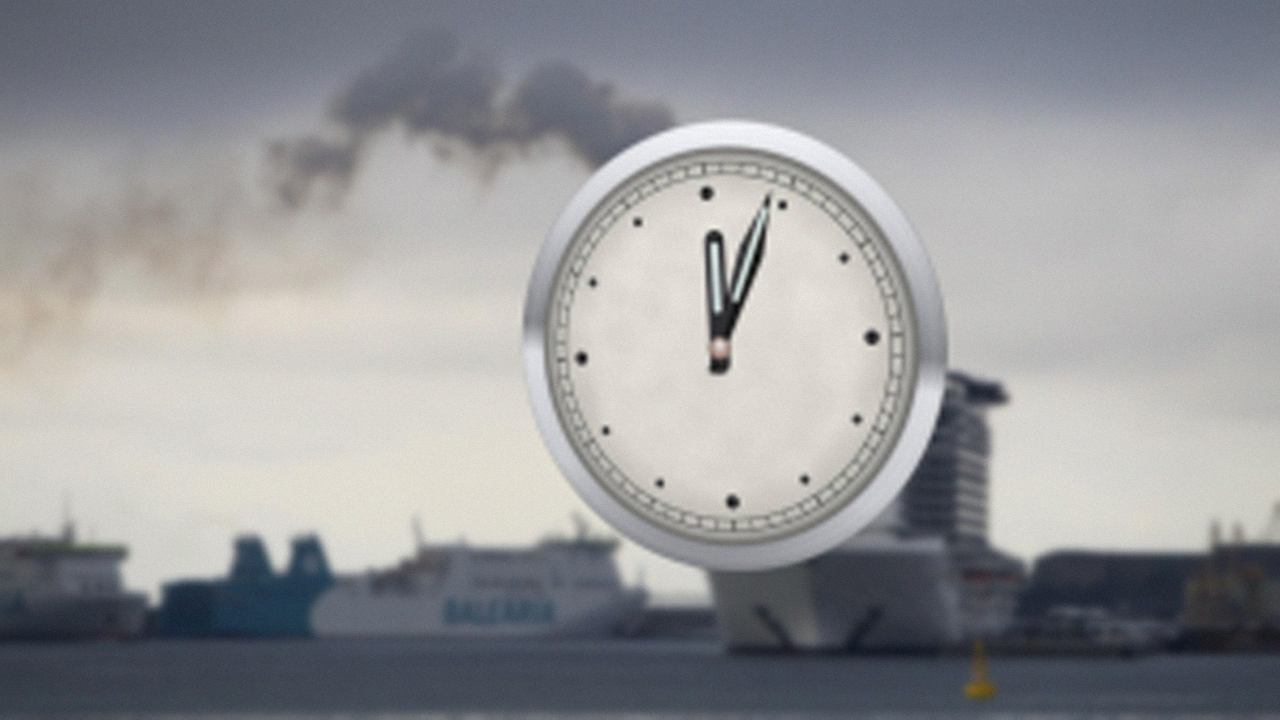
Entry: h=12 m=4
